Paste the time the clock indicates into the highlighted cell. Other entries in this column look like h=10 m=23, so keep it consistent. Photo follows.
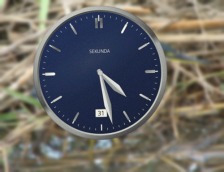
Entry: h=4 m=28
